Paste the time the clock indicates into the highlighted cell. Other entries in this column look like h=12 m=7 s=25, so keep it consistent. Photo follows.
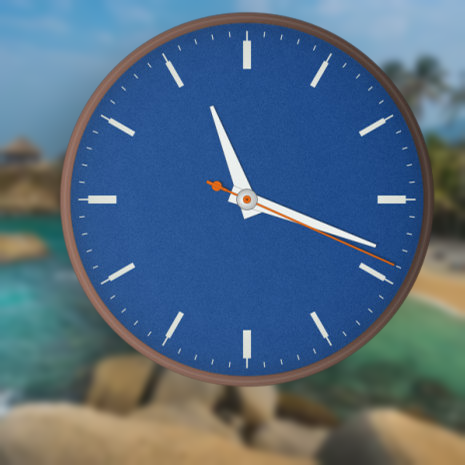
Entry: h=11 m=18 s=19
